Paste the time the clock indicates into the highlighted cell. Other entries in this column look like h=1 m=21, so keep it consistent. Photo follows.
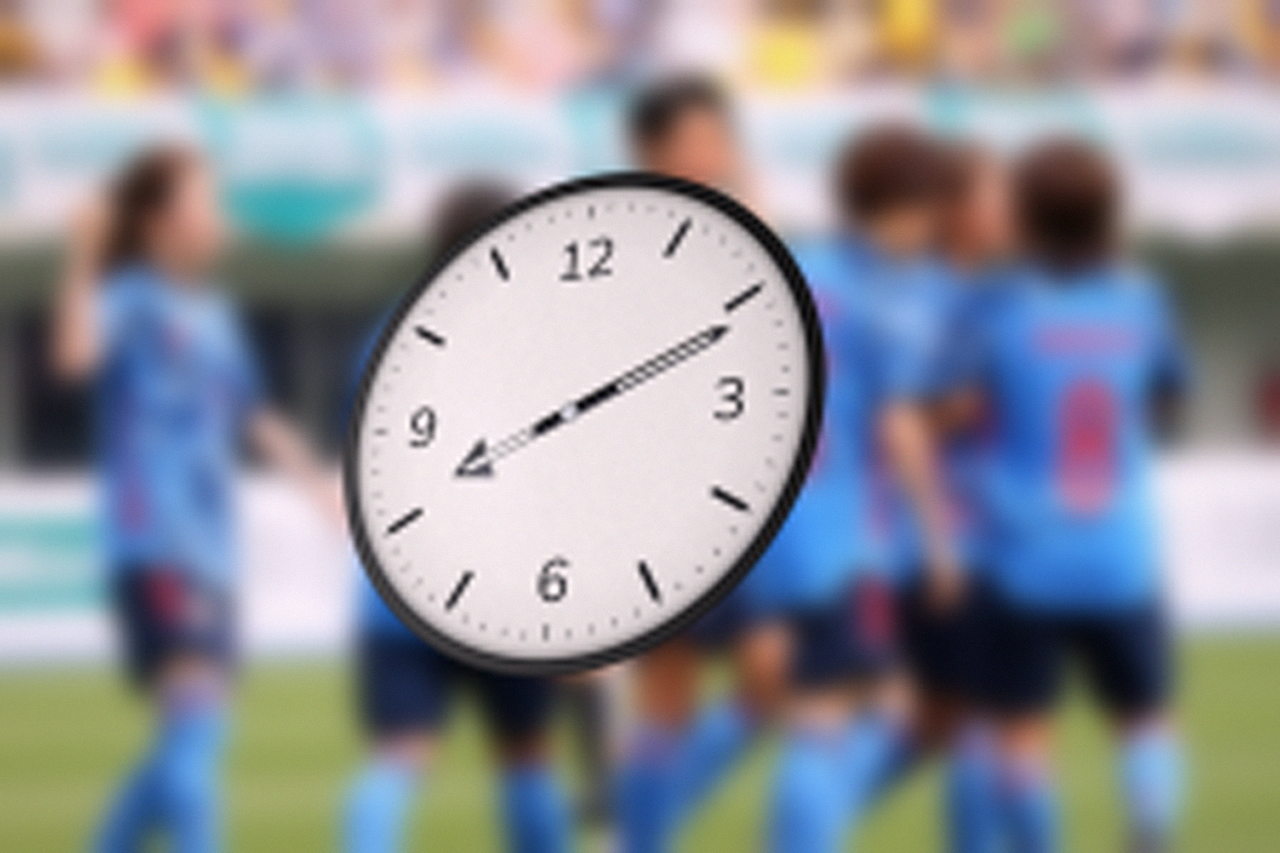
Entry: h=8 m=11
